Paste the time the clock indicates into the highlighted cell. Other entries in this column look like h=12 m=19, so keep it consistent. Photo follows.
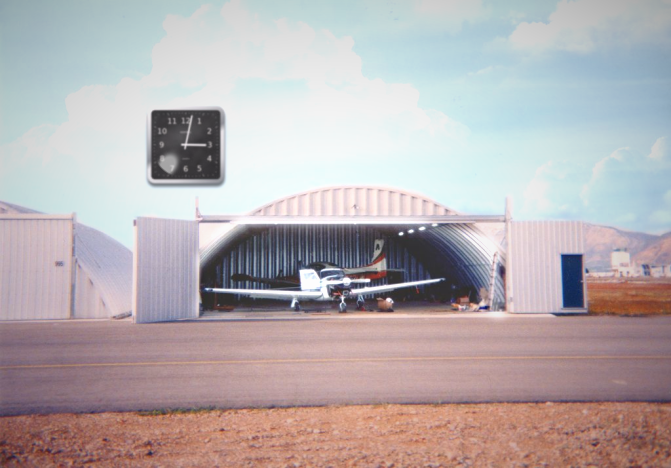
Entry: h=3 m=2
